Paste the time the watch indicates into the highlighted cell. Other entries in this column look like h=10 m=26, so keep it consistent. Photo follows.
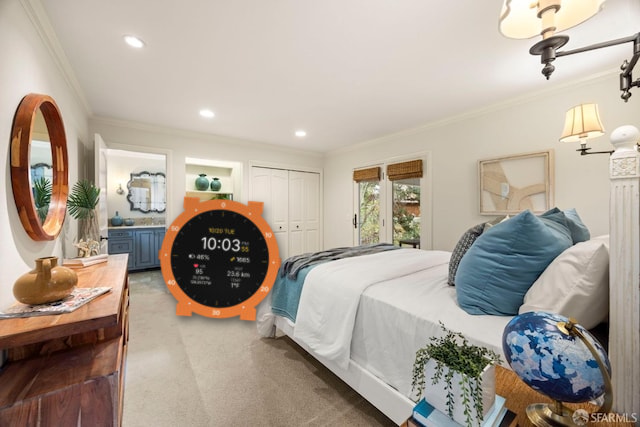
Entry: h=10 m=3
